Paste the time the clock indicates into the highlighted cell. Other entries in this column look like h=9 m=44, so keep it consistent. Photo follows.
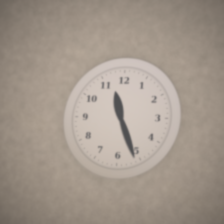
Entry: h=11 m=26
